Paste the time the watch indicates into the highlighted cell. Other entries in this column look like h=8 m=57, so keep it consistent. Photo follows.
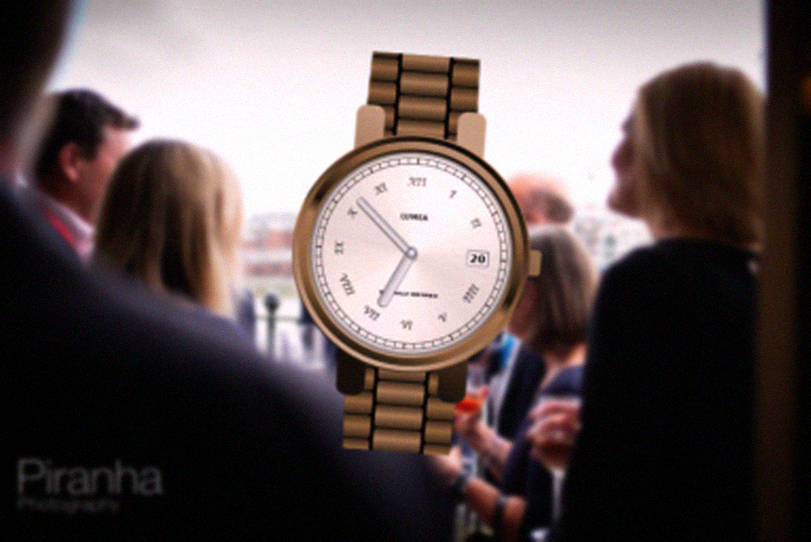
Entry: h=6 m=52
